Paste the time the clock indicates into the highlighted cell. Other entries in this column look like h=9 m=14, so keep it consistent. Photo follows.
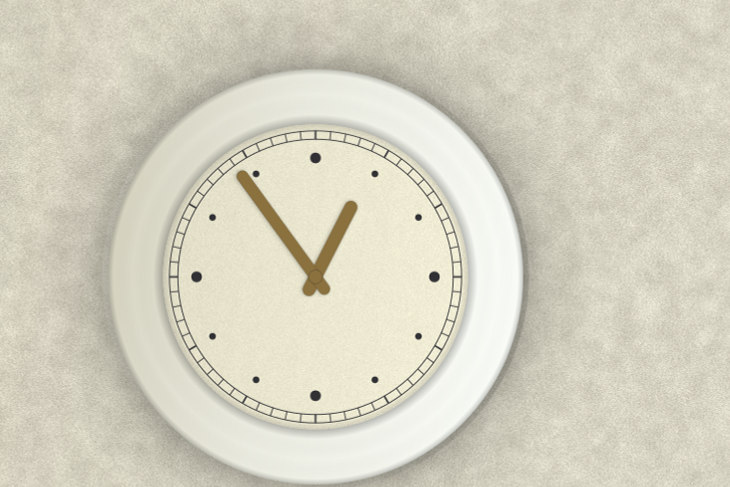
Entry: h=12 m=54
